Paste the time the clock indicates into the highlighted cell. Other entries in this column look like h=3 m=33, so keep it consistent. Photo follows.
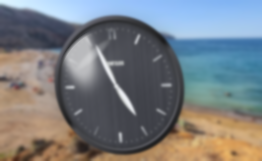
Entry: h=4 m=56
